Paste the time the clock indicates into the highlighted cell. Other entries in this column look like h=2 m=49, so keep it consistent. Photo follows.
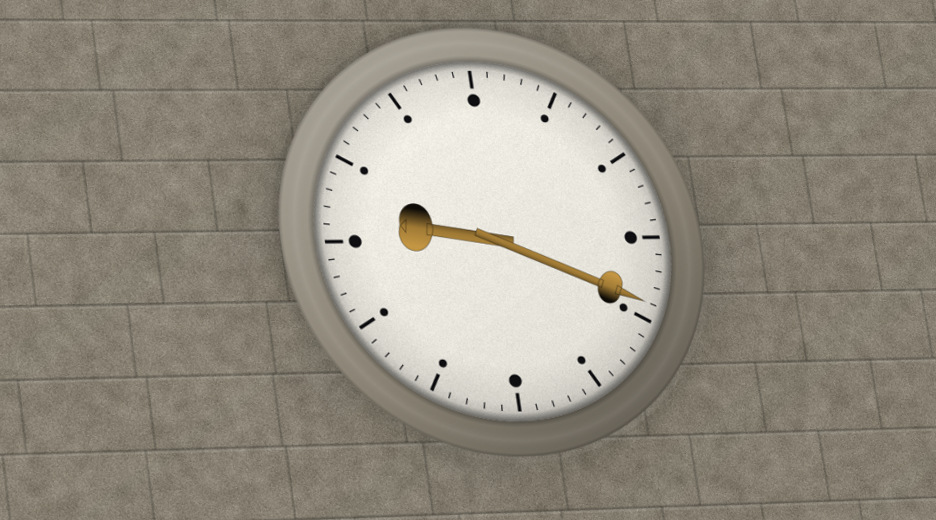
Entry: h=9 m=19
